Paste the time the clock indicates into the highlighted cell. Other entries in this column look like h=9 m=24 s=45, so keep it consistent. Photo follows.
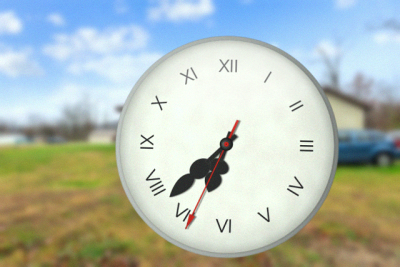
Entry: h=6 m=37 s=34
